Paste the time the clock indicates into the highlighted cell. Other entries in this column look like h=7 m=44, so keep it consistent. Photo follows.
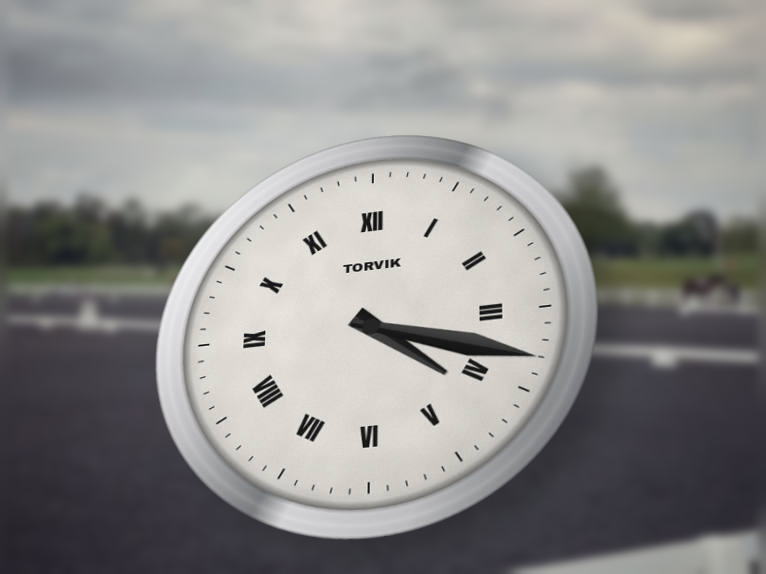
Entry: h=4 m=18
